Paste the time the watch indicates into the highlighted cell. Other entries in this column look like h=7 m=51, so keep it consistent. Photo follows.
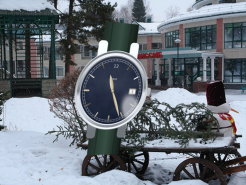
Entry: h=11 m=26
